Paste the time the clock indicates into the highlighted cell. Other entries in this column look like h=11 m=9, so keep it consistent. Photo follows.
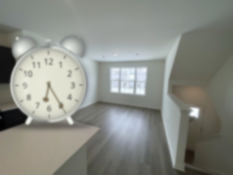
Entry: h=6 m=25
